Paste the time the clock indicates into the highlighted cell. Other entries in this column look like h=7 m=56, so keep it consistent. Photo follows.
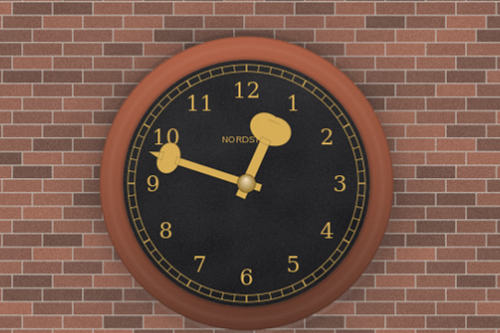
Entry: h=12 m=48
